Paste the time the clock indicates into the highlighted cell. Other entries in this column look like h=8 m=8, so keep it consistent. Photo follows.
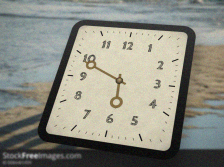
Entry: h=5 m=49
